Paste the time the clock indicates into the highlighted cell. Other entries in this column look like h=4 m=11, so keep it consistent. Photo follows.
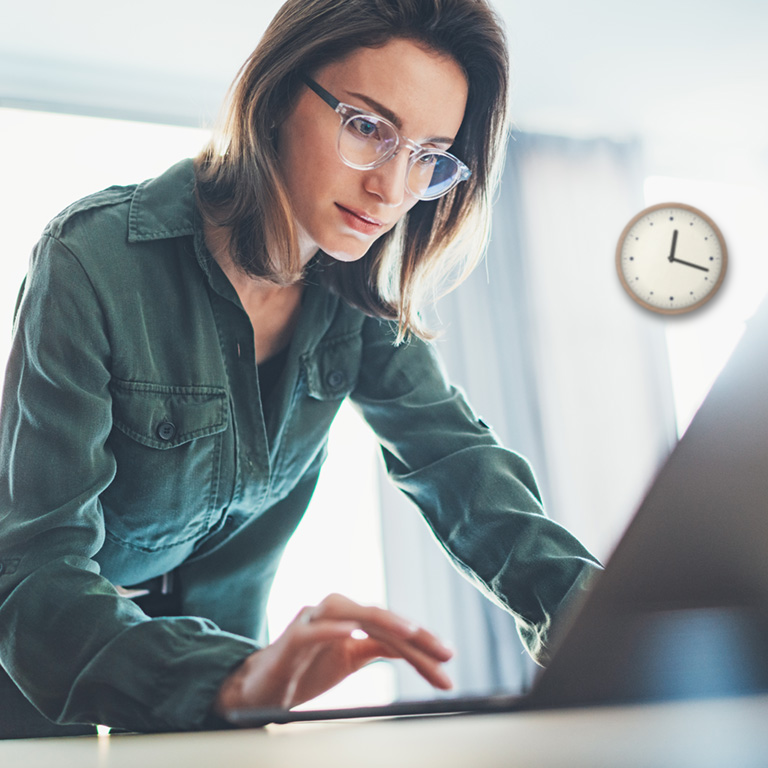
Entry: h=12 m=18
